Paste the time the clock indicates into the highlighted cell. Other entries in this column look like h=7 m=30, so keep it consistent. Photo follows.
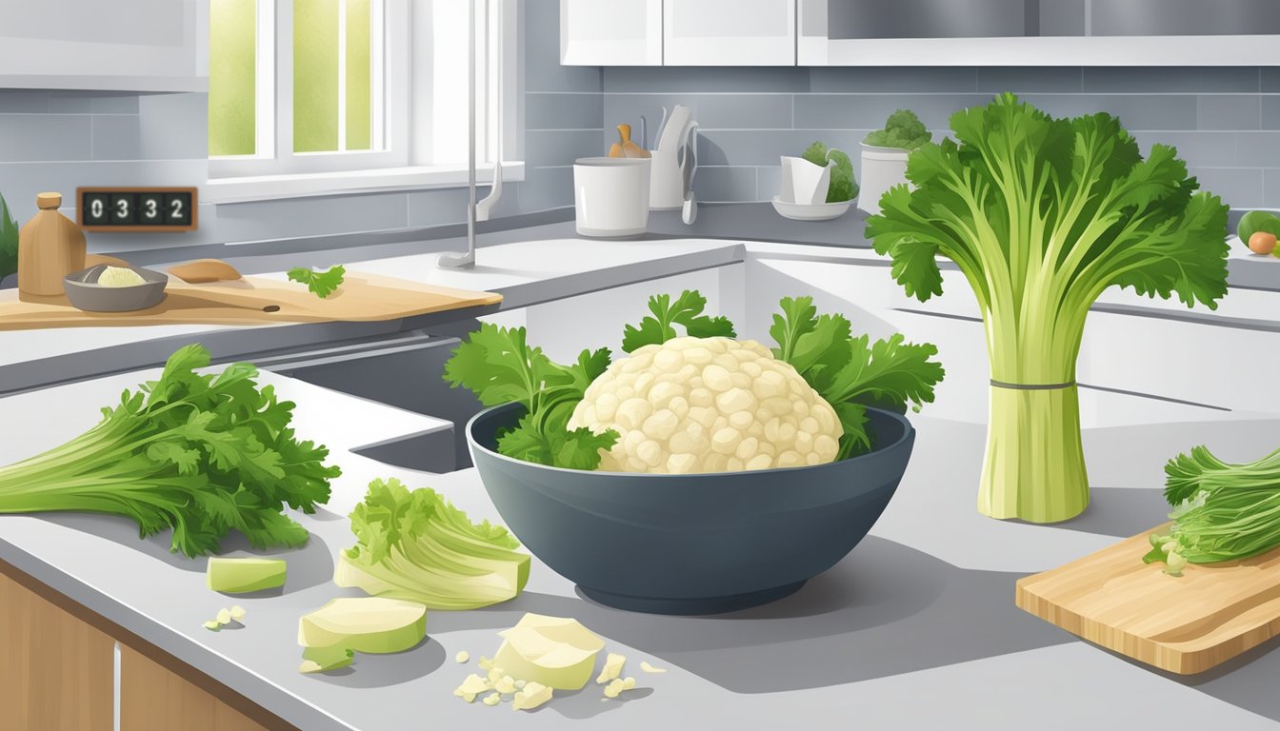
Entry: h=3 m=32
